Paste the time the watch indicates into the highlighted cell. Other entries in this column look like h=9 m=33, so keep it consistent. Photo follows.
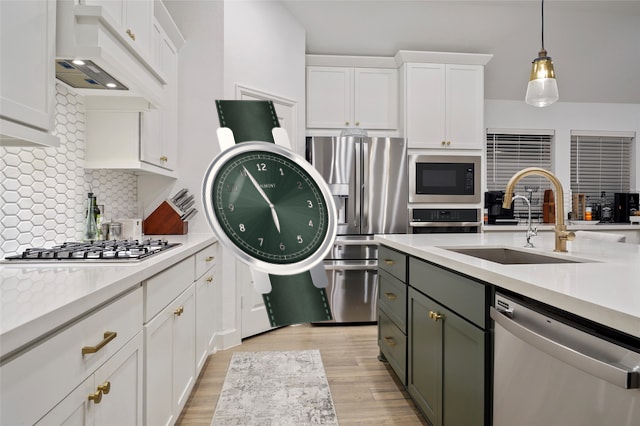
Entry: h=5 m=56
